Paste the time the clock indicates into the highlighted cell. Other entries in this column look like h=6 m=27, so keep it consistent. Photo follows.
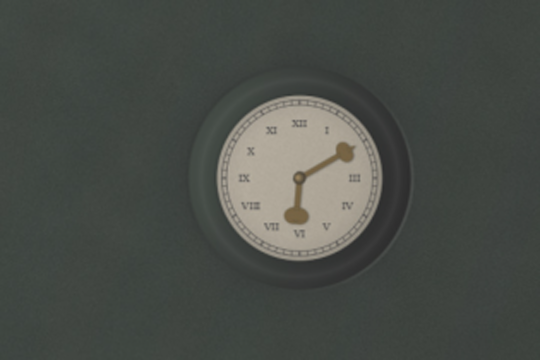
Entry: h=6 m=10
